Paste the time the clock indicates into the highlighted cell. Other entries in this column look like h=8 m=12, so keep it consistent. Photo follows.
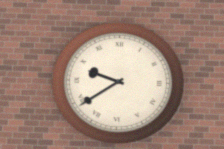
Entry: h=9 m=39
